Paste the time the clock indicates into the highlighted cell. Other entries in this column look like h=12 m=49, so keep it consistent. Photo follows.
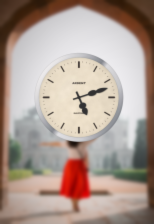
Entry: h=5 m=12
